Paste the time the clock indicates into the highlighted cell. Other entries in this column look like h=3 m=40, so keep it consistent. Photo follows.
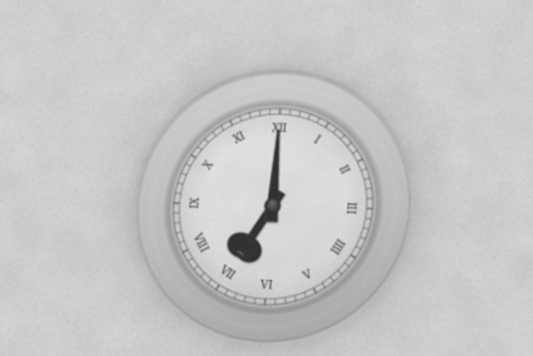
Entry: h=7 m=0
